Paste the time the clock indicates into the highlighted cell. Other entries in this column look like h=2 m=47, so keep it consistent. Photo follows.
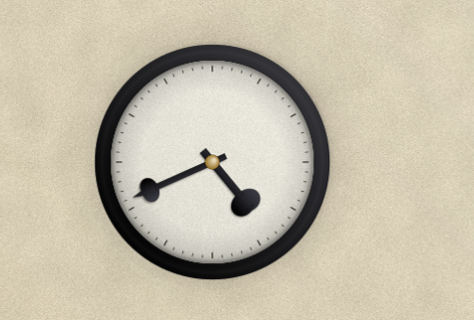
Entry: h=4 m=41
